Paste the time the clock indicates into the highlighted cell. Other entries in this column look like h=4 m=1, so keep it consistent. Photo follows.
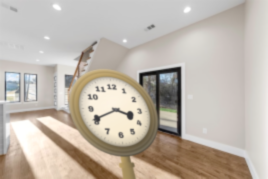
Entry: h=3 m=41
